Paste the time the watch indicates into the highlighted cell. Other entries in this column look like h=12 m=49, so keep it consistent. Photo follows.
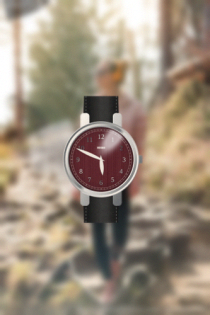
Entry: h=5 m=49
